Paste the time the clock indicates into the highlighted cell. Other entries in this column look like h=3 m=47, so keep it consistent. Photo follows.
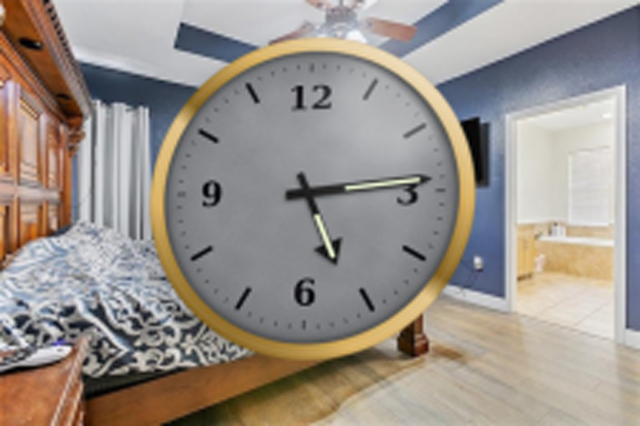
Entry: h=5 m=14
